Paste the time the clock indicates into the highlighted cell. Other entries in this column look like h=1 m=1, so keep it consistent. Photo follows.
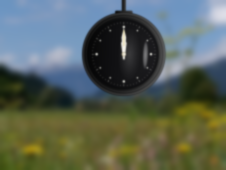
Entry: h=12 m=0
